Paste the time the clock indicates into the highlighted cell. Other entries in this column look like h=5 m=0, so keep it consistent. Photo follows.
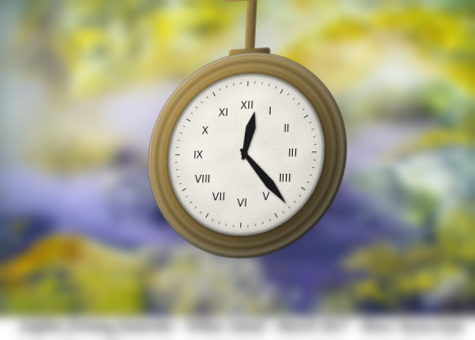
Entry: h=12 m=23
